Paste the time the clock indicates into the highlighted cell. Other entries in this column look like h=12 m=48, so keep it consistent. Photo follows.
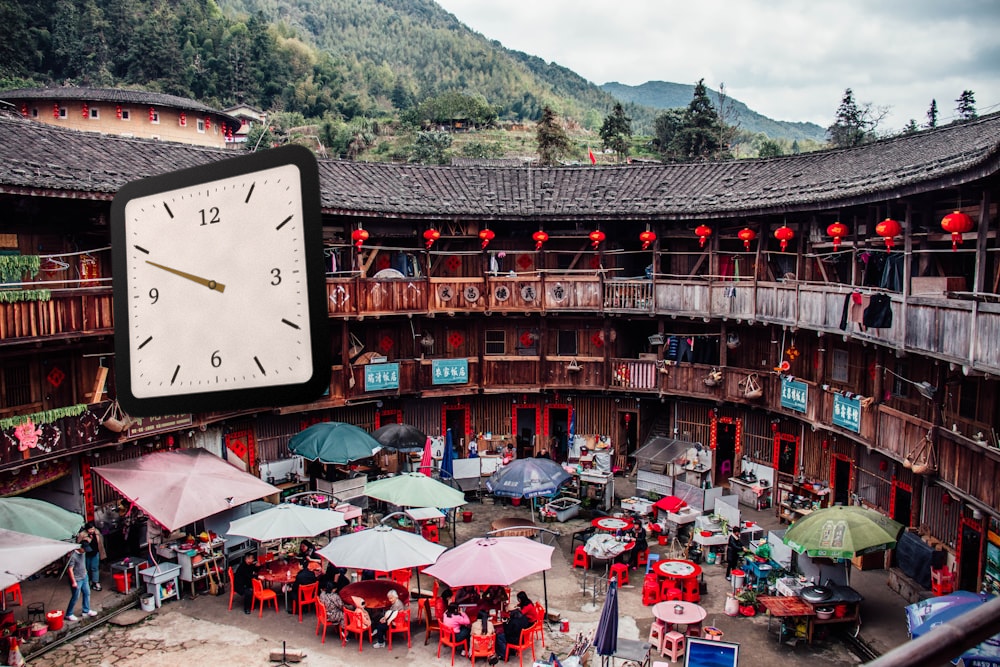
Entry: h=9 m=49
